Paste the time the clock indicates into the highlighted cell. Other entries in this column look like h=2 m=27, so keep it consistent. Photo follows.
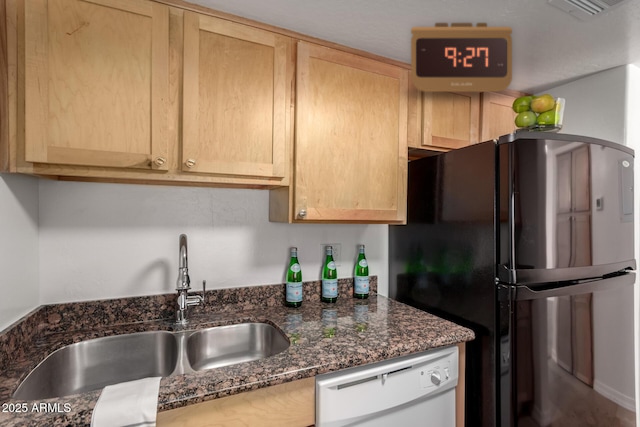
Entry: h=9 m=27
